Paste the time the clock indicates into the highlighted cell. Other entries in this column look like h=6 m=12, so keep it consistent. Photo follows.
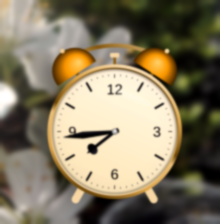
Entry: h=7 m=44
